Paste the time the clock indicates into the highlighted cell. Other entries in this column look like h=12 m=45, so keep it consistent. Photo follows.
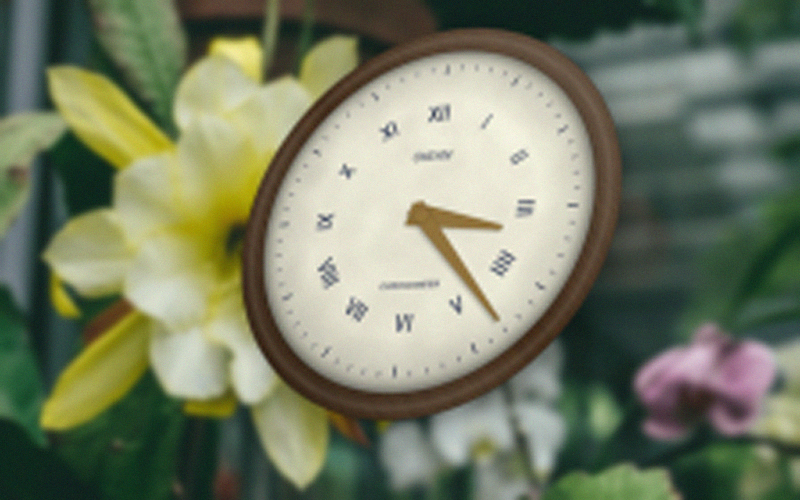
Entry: h=3 m=23
